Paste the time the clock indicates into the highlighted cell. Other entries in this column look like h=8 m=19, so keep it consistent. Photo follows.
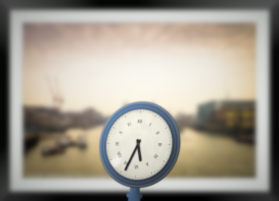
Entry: h=5 m=34
